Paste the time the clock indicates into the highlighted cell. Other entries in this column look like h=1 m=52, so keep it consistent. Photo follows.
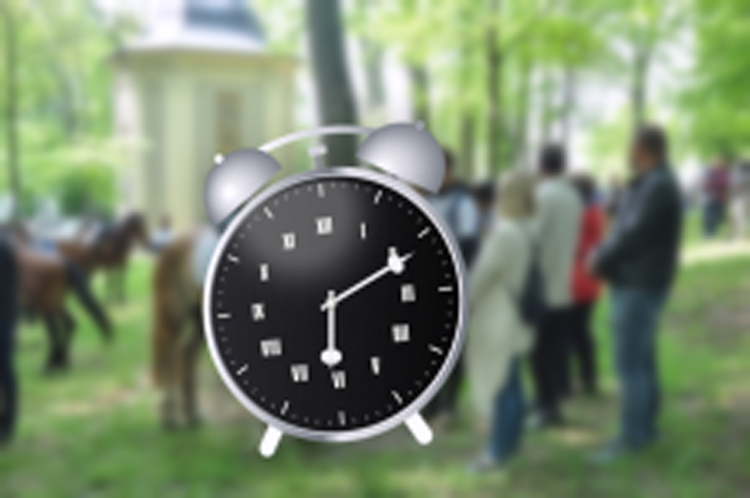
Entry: h=6 m=11
